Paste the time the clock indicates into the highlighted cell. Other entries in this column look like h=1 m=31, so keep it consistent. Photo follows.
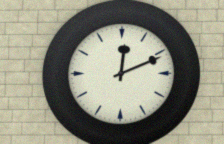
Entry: h=12 m=11
